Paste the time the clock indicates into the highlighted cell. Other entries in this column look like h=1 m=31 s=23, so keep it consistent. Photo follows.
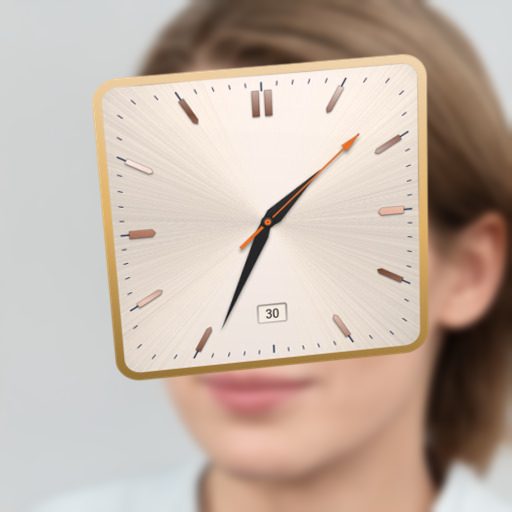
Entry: h=1 m=34 s=8
